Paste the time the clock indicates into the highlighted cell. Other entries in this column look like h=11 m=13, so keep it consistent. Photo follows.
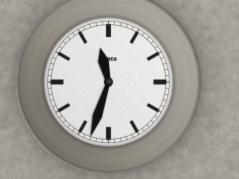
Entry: h=11 m=33
